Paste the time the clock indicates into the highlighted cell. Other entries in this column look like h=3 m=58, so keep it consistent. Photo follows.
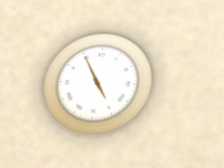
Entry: h=4 m=55
